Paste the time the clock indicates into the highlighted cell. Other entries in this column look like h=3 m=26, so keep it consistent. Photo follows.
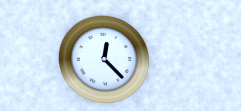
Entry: h=12 m=23
